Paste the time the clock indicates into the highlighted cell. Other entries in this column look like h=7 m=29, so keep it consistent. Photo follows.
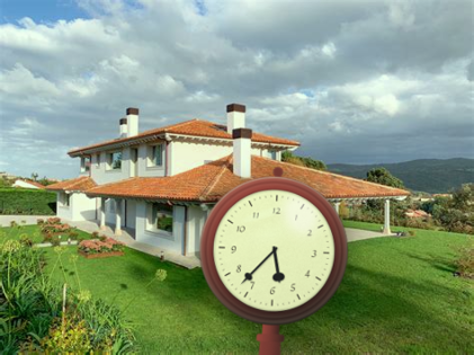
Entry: h=5 m=37
